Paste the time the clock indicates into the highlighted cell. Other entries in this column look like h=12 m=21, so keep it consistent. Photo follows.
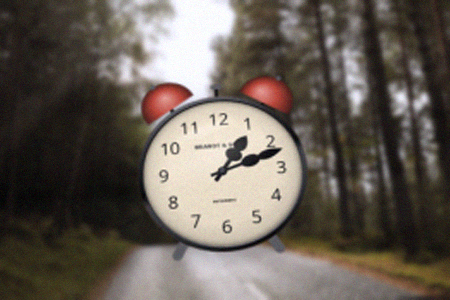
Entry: h=1 m=12
